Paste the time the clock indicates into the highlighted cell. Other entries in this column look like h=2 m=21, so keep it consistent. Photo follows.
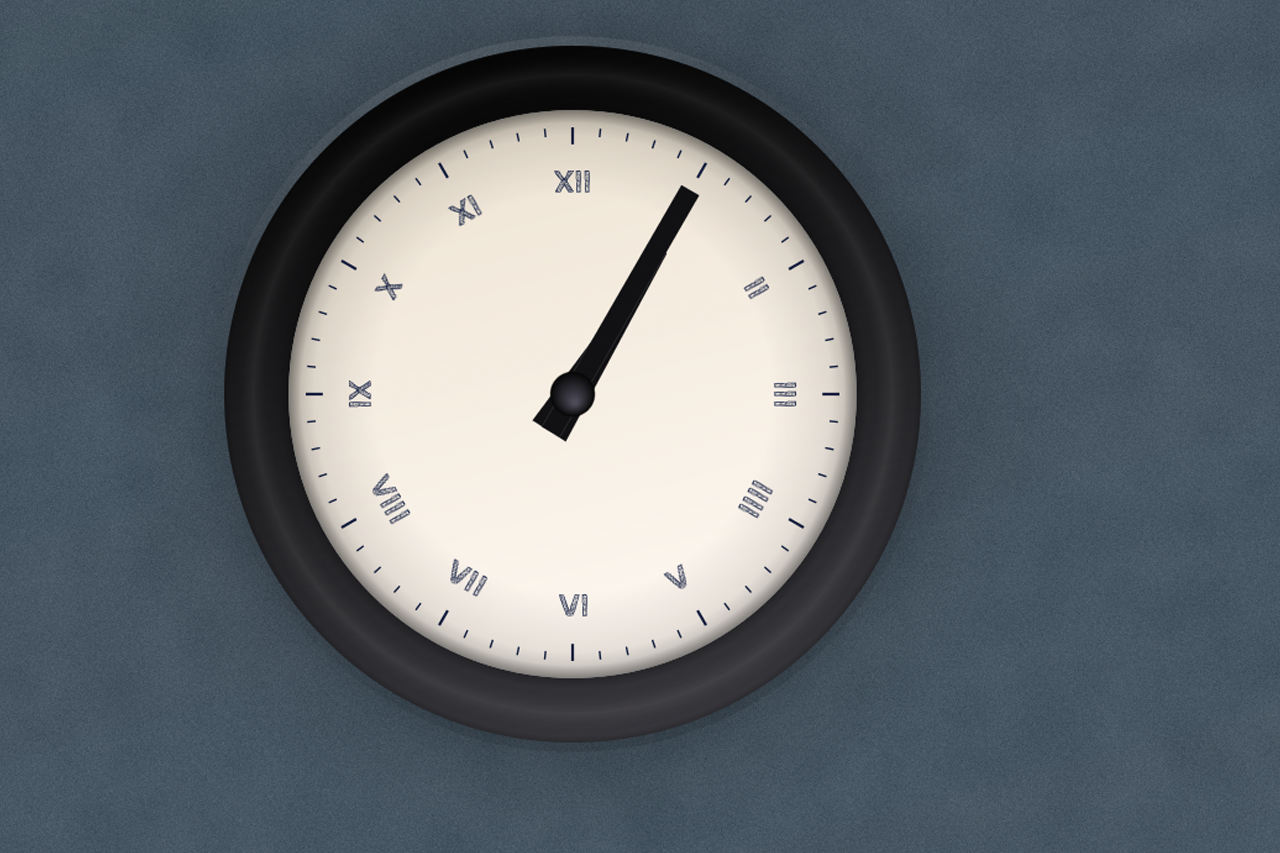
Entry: h=1 m=5
